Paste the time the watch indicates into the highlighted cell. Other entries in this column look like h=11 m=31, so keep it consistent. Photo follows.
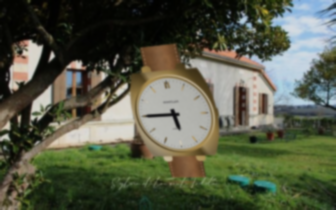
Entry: h=5 m=45
